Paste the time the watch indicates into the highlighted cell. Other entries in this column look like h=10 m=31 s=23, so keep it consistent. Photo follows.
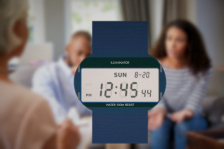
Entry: h=12 m=45 s=44
